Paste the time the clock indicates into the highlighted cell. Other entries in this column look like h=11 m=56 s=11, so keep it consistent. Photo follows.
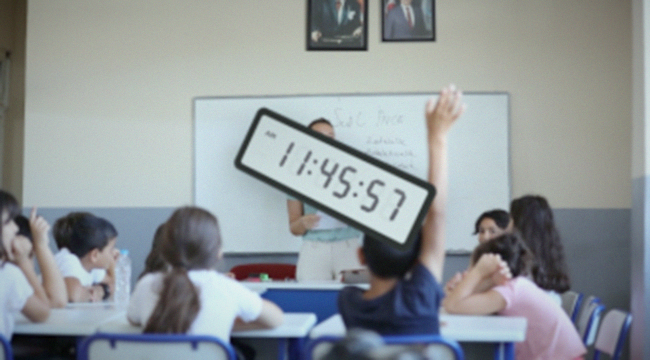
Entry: h=11 m=45 s=57
